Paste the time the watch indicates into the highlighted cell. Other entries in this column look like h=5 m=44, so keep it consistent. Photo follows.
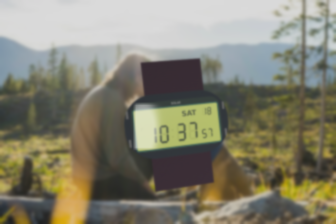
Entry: h=10 m=37
